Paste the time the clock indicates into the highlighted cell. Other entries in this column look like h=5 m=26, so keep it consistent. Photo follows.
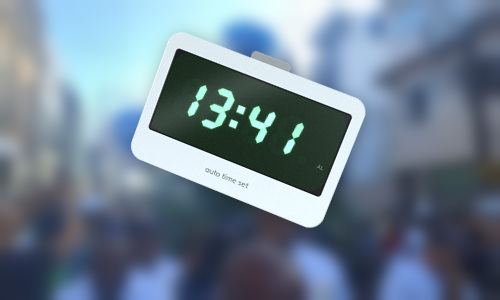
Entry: h=13 m=41
